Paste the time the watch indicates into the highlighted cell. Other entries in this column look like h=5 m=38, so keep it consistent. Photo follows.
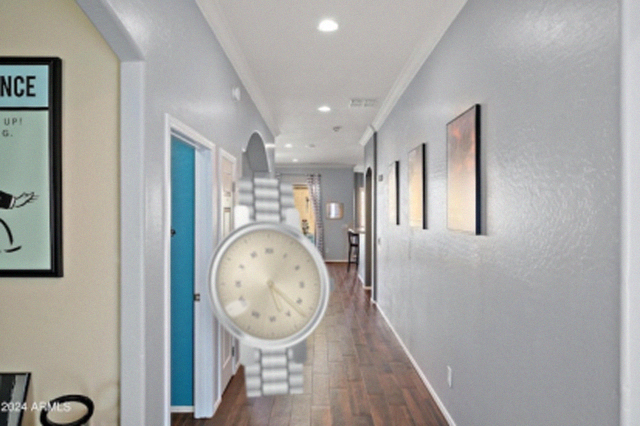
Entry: h=5 m=22
